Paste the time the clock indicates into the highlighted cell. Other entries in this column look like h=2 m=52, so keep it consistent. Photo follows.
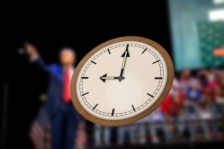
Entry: h=9 m=0
